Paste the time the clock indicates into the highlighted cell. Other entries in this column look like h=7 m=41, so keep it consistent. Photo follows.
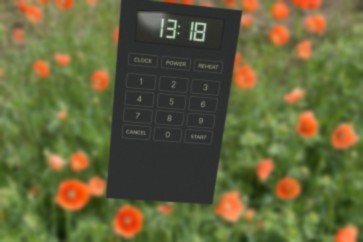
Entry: h=13 m=18
